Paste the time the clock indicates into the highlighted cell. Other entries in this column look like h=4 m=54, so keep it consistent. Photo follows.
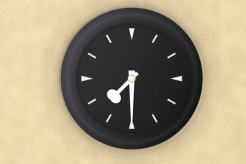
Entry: h=7 m=30
